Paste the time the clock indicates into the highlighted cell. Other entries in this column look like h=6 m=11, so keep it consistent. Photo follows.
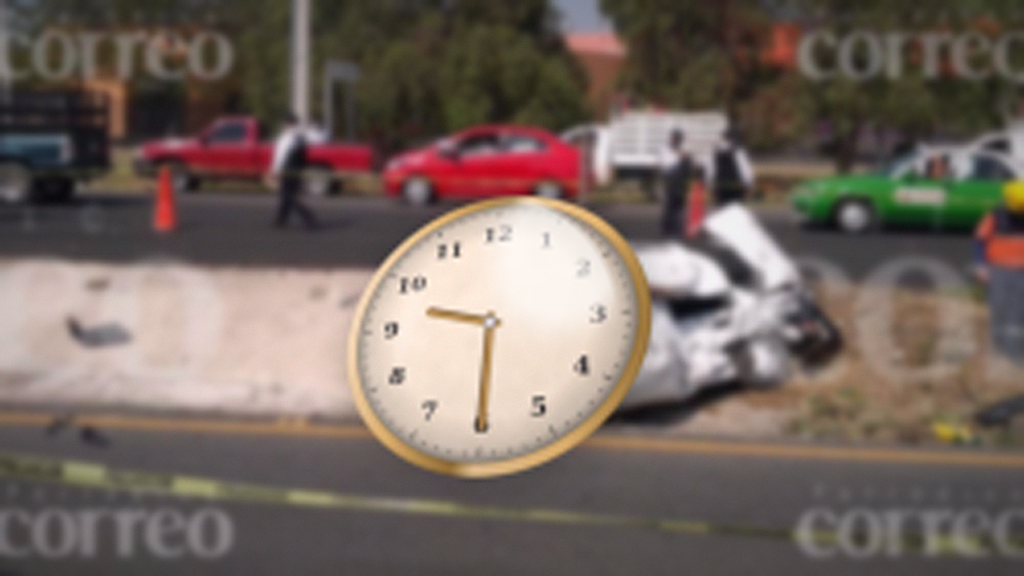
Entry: h=9 m=30
